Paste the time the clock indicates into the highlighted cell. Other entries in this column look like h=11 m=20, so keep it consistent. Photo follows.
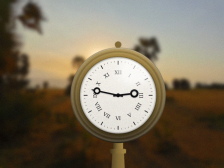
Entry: h=2 m=47
